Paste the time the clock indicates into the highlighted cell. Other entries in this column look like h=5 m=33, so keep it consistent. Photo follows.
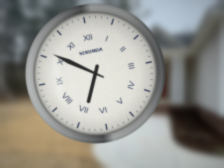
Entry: h=6 m=51
